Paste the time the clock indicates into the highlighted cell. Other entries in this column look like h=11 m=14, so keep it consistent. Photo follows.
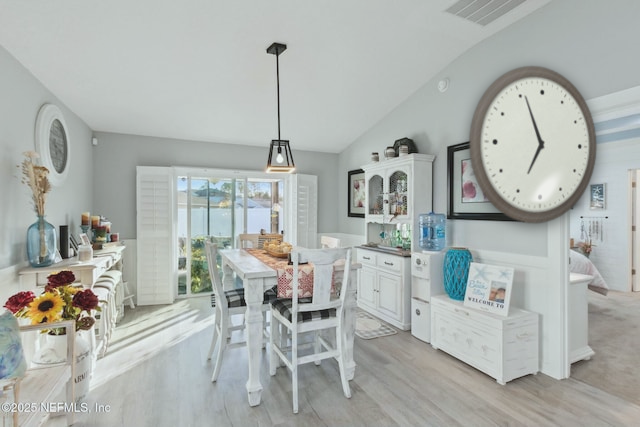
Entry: h=6 m=56
